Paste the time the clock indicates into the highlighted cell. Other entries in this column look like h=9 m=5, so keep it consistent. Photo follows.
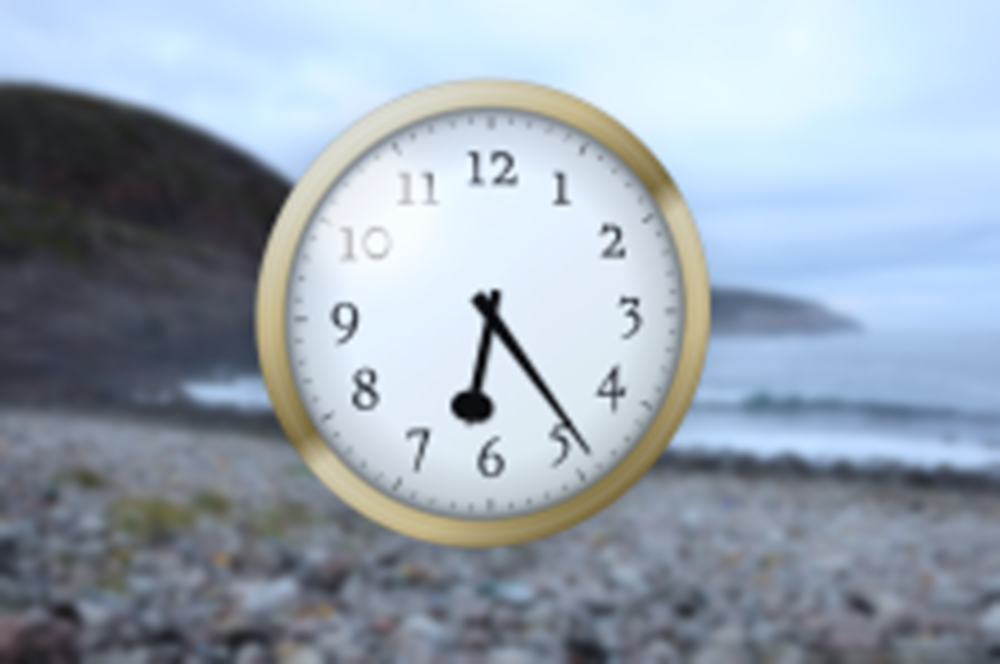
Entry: h=6 m=24
